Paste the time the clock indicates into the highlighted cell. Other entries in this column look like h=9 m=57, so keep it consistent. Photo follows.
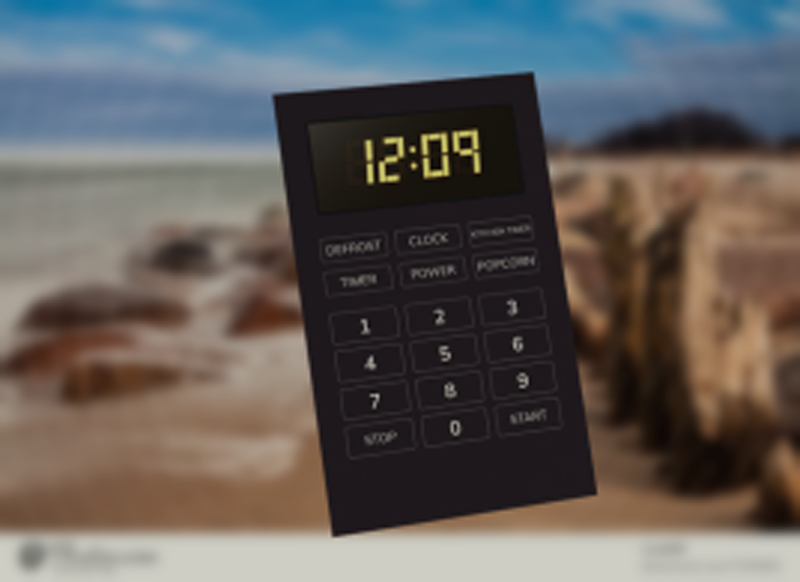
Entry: h=12 m=9
